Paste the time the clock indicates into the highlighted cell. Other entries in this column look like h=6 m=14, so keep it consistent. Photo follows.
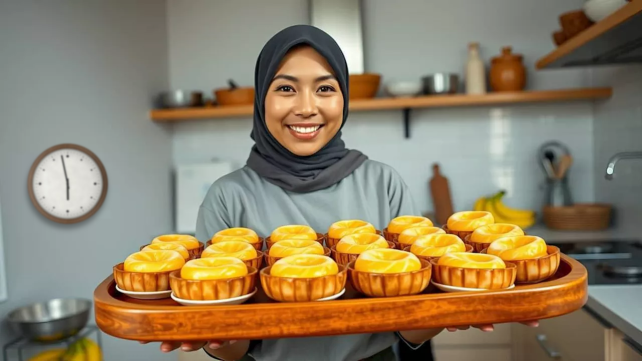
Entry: h=5 m=58
